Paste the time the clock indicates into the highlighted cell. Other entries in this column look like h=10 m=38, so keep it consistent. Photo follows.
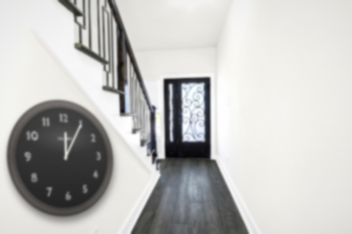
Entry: h=12 m=5
